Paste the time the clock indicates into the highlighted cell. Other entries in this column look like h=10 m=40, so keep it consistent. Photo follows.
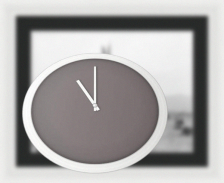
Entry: h=11 m=0
